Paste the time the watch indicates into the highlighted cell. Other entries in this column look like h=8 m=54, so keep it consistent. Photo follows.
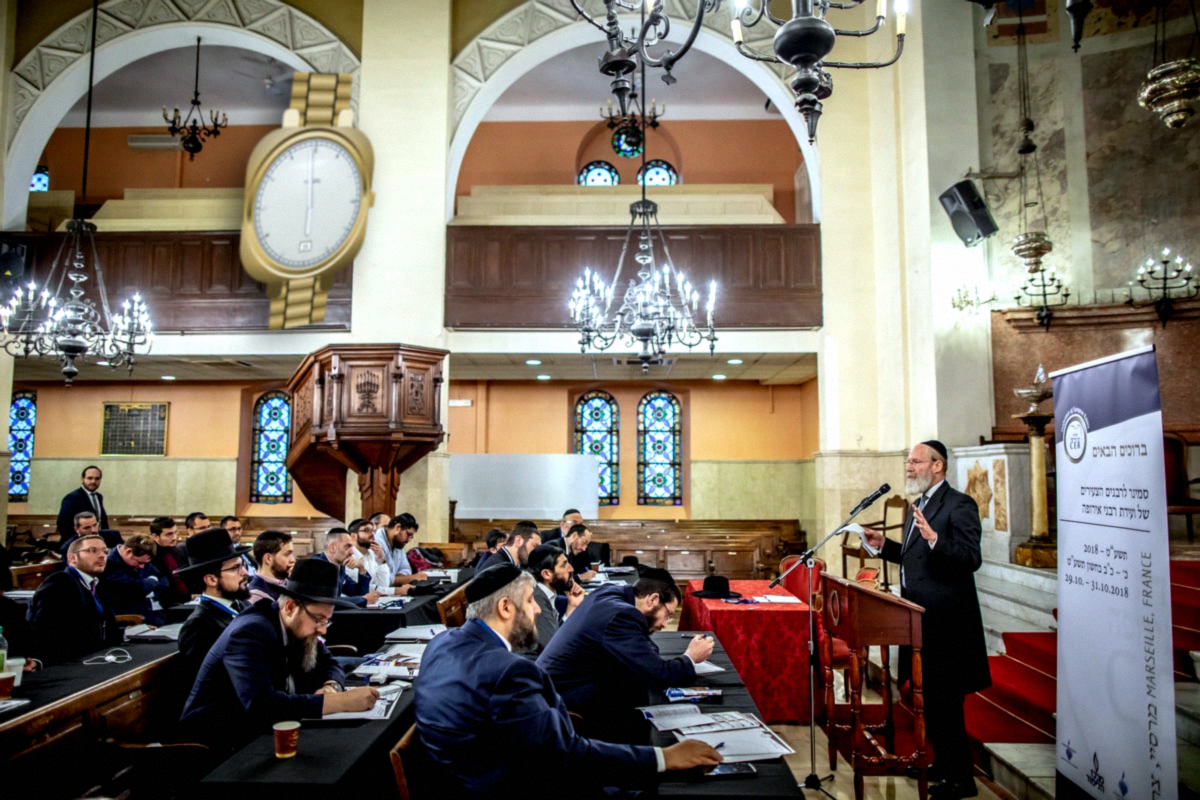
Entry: h=5 m=59
